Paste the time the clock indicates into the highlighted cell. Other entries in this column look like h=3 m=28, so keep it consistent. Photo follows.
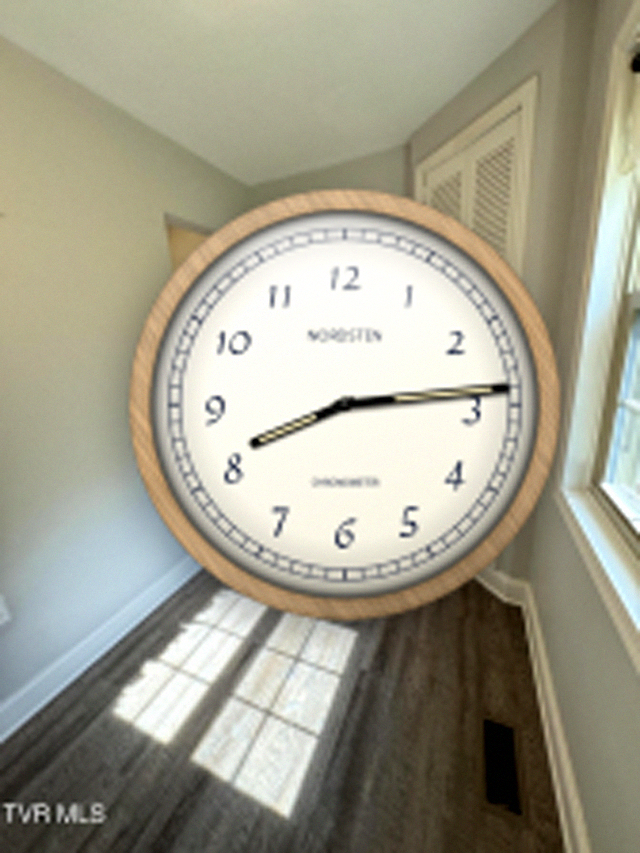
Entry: h=8 m=14
